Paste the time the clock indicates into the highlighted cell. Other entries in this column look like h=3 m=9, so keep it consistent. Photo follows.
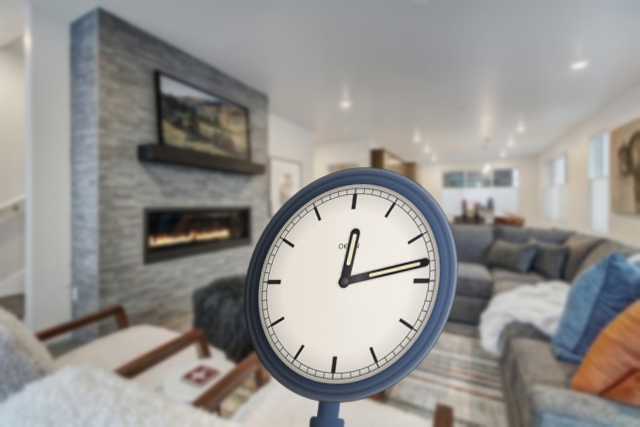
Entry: h=12 m=13
